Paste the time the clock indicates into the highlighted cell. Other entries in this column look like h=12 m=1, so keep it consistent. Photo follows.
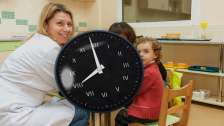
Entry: h=7 m=59
